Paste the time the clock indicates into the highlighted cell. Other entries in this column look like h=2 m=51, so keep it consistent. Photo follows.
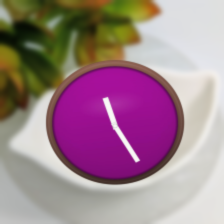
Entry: h=11 m=25
